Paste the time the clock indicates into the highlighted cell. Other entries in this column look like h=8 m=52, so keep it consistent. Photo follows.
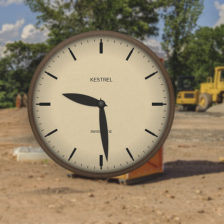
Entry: h=9 m=29
